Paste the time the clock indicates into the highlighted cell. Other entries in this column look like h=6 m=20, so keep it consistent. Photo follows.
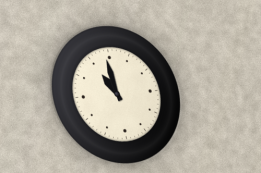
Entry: h=10 m=59
